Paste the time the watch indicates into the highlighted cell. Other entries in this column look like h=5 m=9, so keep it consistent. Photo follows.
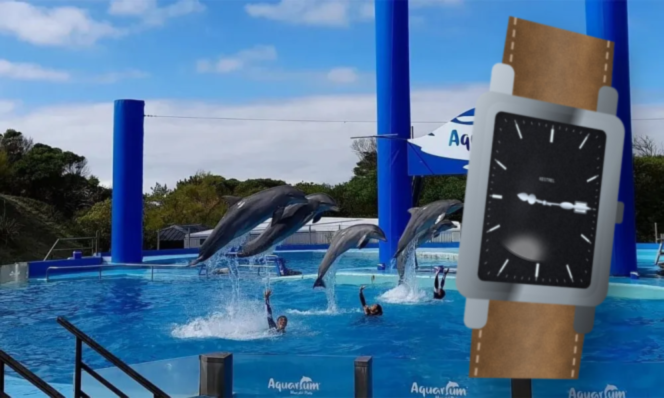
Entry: h=9 m=15
